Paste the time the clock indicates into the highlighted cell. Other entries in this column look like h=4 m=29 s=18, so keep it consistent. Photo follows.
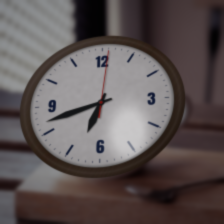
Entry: h=6 m=42 s=1
